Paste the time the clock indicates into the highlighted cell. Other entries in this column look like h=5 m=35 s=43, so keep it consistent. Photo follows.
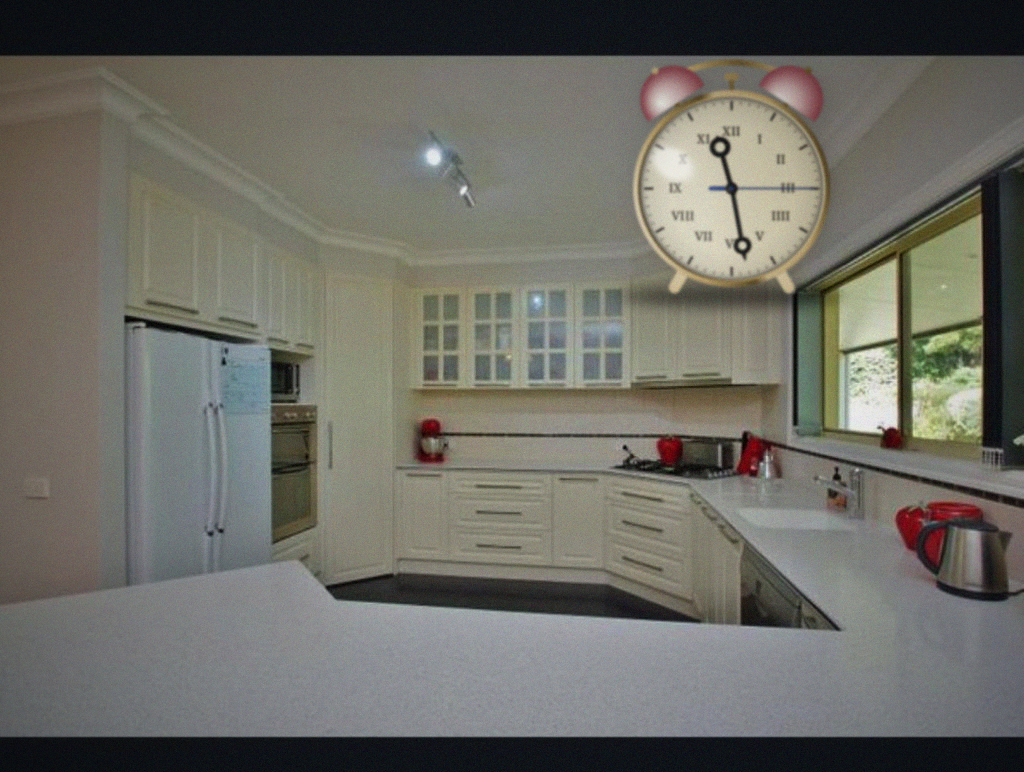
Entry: h=11 m=28 s=15
